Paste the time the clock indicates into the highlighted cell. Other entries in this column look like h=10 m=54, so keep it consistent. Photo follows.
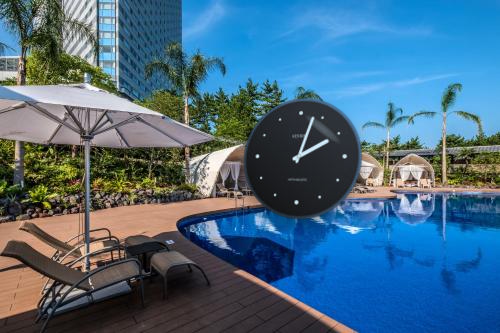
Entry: h=2 m=3
